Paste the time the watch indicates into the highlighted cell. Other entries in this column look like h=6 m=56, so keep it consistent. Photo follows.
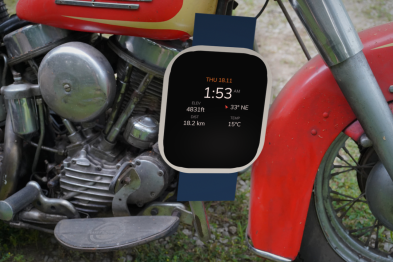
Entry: h=1 m=53
